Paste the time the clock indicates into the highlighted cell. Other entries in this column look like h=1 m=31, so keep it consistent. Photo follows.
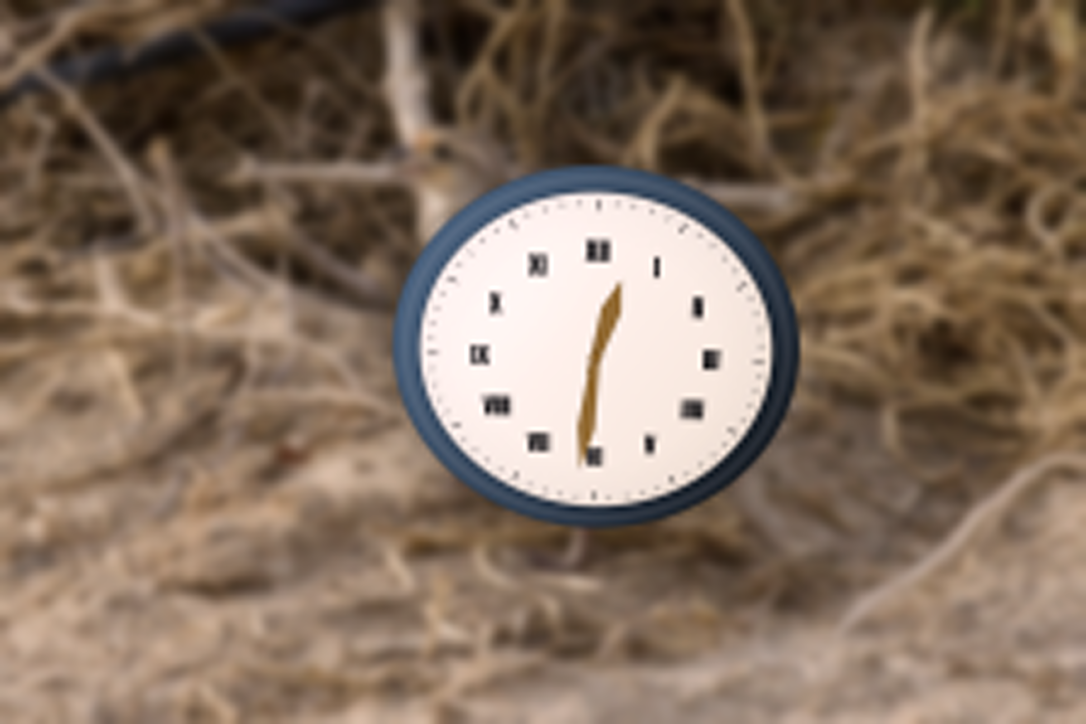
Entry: h=12 m=31
